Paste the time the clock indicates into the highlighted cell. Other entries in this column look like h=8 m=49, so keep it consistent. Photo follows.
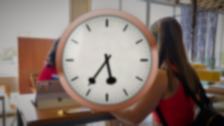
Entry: h=5 m=36
